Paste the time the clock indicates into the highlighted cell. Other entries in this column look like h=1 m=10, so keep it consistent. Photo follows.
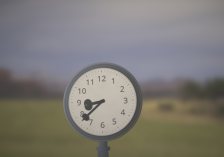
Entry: h=8 m=38
